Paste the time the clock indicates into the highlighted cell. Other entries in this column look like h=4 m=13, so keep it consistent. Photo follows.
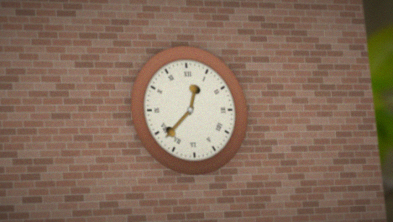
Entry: h=12 m=38
